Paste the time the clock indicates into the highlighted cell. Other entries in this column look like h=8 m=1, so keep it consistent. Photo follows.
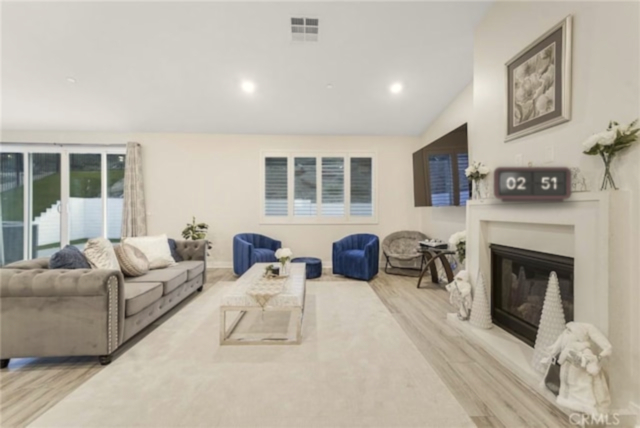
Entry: h=2 m=51
